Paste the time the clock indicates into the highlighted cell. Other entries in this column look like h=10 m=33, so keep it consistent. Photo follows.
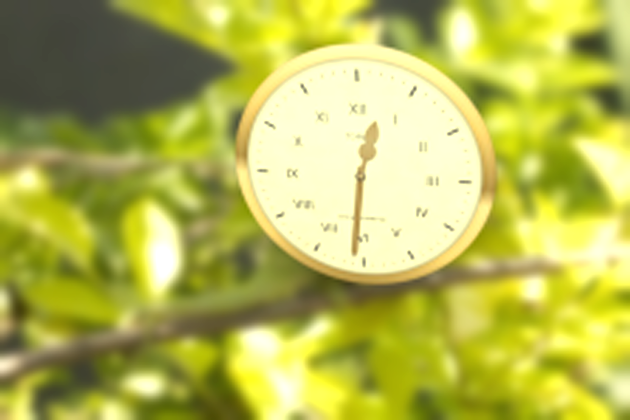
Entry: h=12 m=31
